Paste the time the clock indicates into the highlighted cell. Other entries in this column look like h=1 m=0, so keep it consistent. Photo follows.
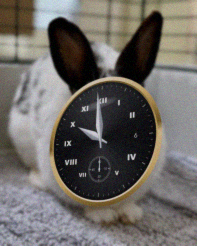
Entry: h=9 m=59
